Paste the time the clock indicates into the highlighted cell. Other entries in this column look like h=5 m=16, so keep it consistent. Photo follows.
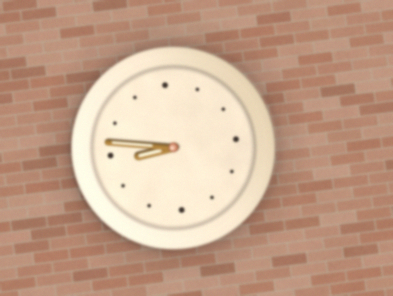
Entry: h=8 m=47
